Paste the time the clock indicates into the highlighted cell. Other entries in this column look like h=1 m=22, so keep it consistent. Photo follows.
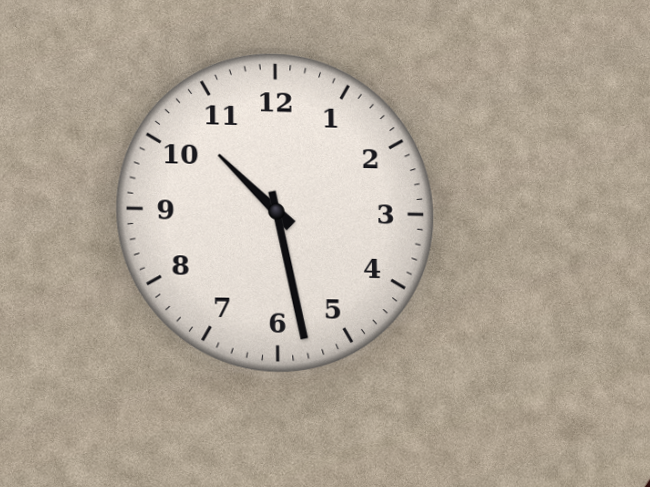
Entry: h=10 m=28
